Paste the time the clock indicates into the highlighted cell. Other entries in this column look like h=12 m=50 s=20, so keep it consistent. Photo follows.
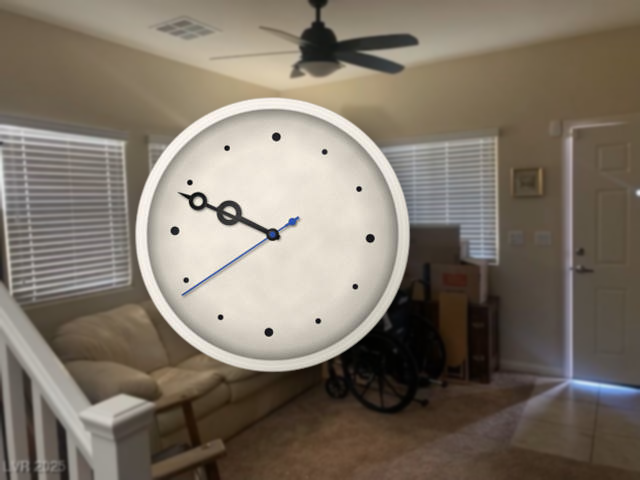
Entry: h=9 m=48 s=39
